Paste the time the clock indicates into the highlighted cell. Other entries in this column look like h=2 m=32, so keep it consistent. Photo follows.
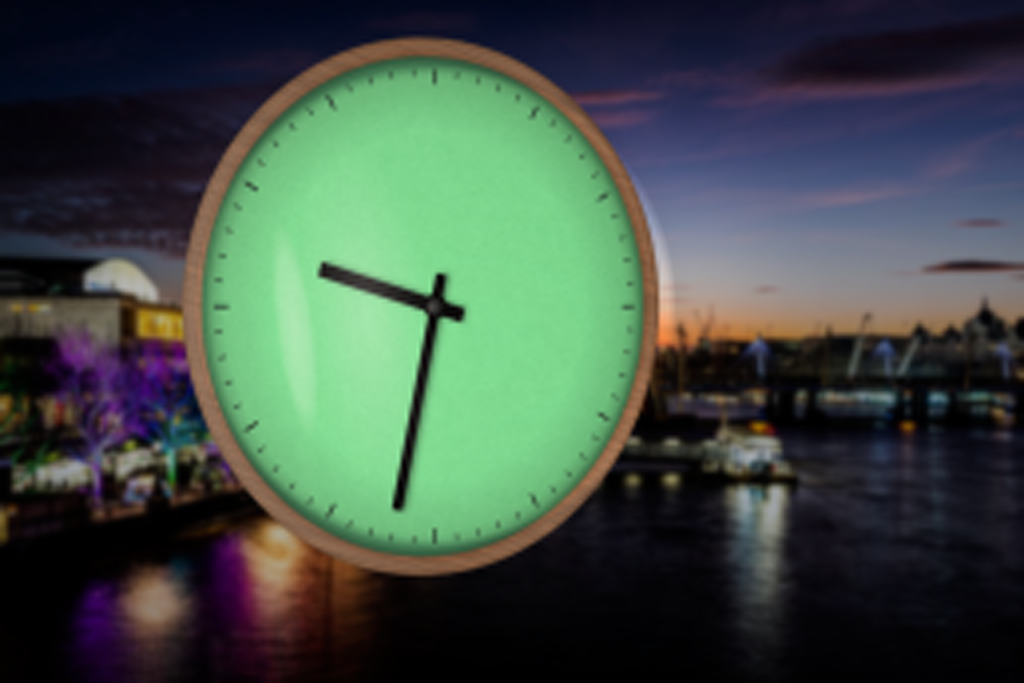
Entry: h=9 m=32
